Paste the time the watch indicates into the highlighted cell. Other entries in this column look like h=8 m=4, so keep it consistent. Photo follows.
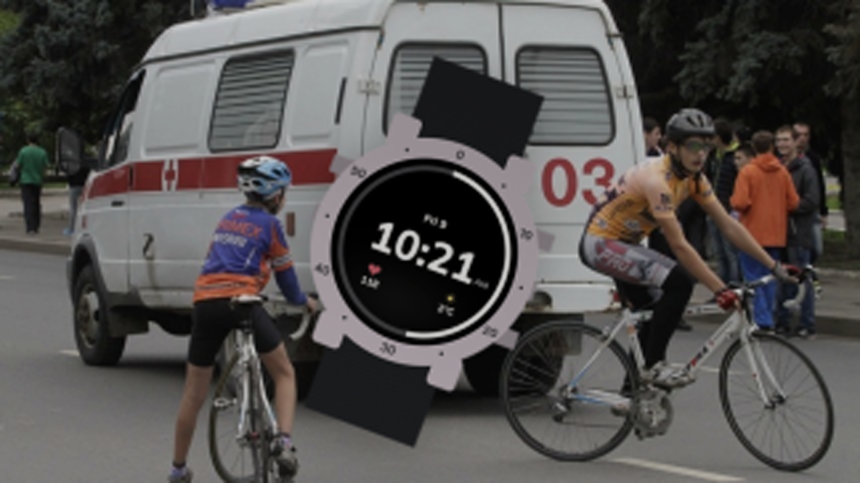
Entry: h=10 m=21
